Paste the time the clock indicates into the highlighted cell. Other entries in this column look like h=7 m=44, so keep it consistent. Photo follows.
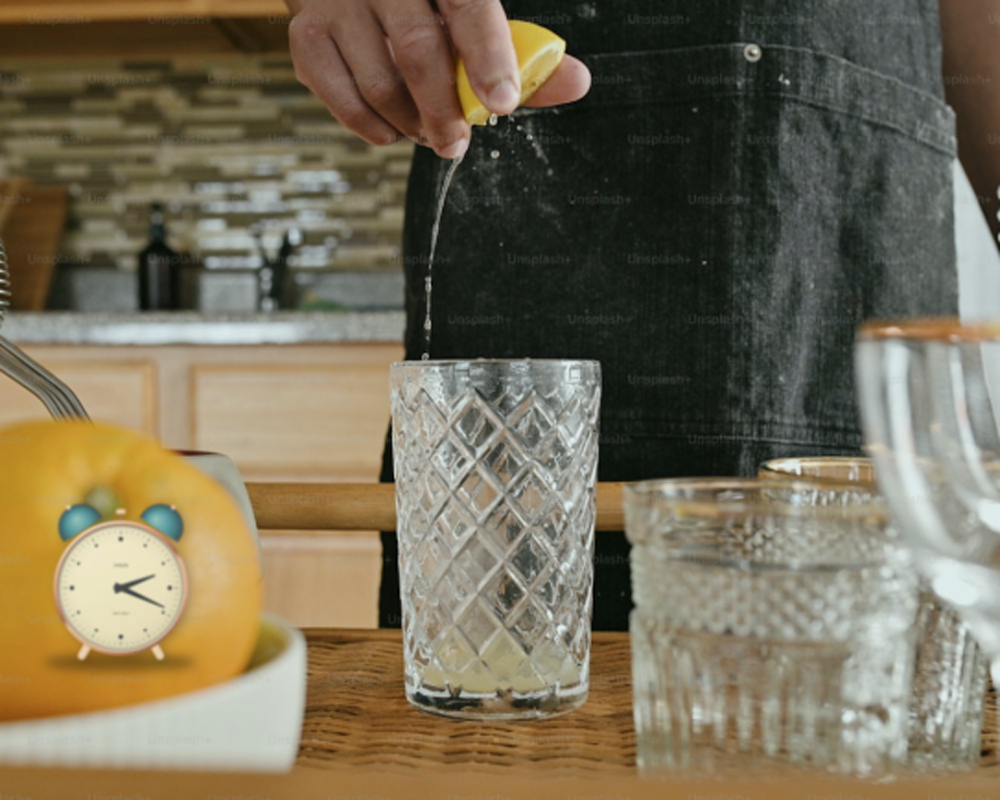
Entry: h=2 m=19
